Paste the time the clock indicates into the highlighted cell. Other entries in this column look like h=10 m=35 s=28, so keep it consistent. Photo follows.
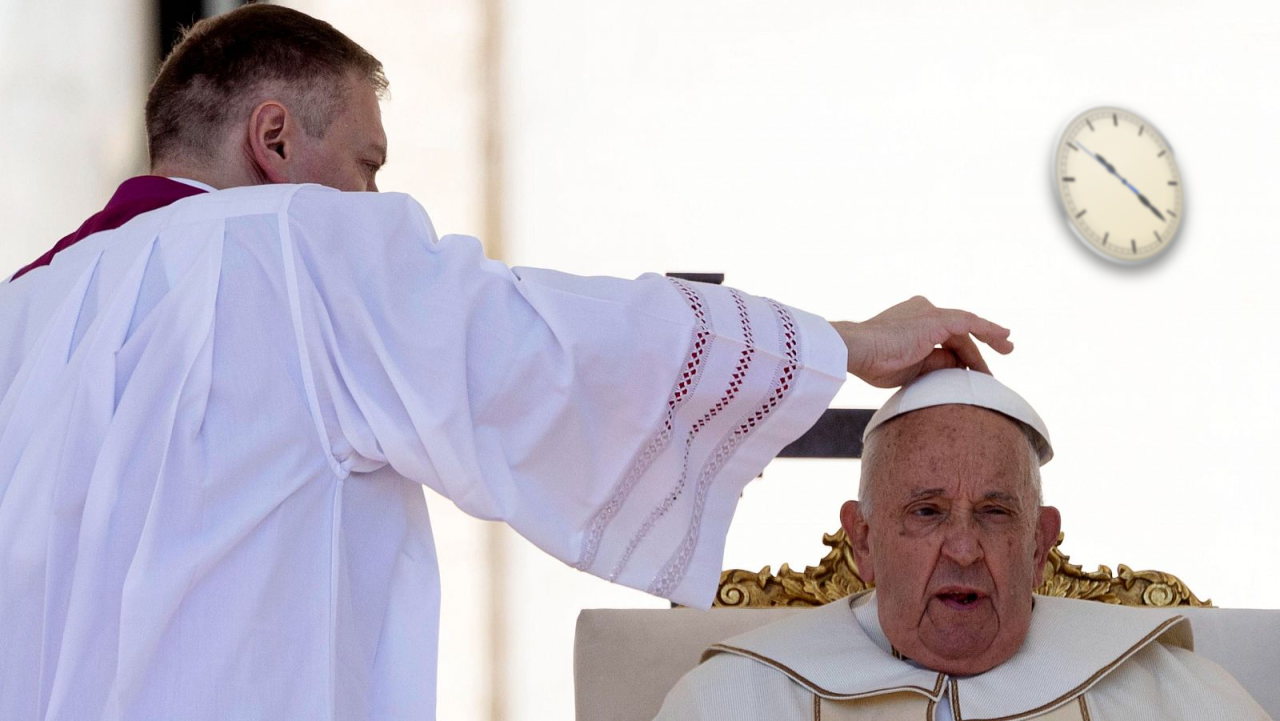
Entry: h=10 m=21 s=51
